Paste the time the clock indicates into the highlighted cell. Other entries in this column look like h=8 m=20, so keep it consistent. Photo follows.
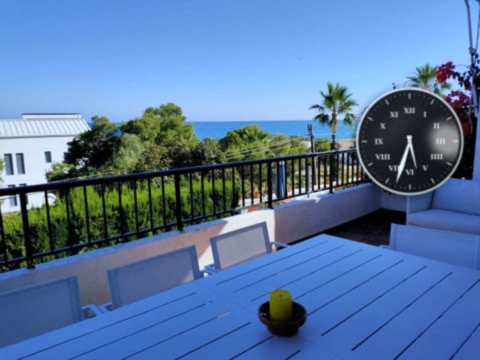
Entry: h=5 m=33
